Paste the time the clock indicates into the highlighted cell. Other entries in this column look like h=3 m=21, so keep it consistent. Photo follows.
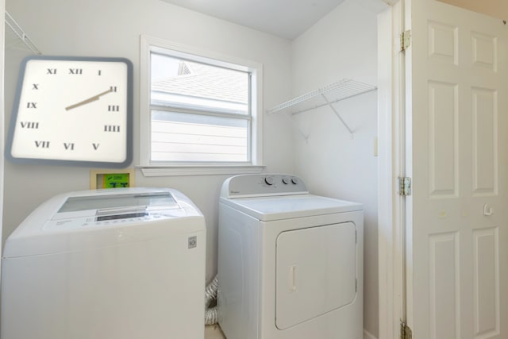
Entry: h=2 m=10
